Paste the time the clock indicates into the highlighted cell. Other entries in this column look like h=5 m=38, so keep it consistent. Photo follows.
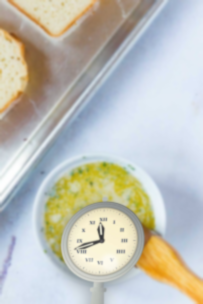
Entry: h=11 m=42
